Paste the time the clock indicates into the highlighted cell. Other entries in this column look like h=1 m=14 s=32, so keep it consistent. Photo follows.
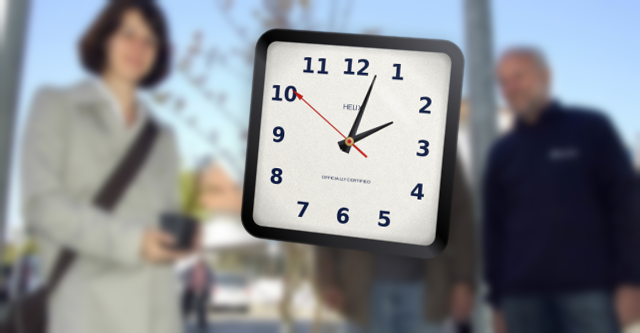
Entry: h=2 m=2 s=51
